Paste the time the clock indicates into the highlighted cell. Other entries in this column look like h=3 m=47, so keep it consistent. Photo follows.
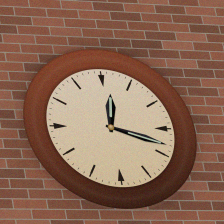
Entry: h=12 m=18
